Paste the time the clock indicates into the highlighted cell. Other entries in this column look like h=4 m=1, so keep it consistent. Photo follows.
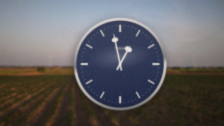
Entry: h=12 m=58
